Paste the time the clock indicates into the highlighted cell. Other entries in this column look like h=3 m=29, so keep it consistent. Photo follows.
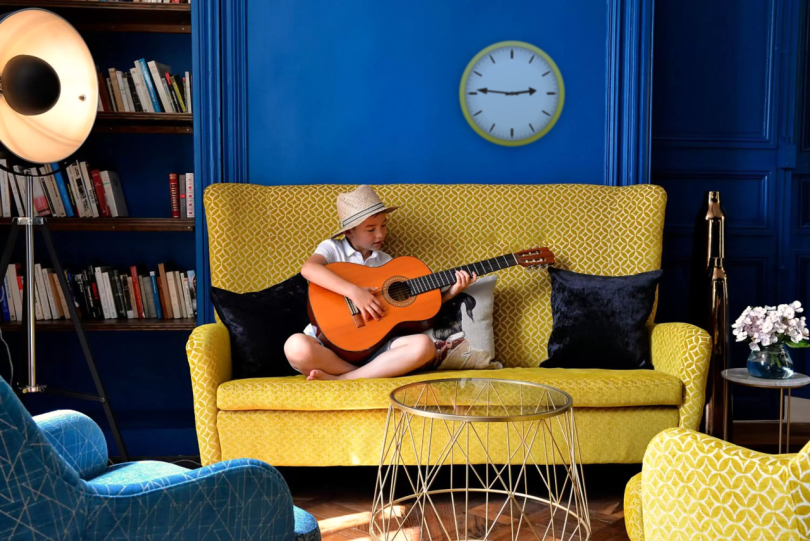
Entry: h=2 m=46
